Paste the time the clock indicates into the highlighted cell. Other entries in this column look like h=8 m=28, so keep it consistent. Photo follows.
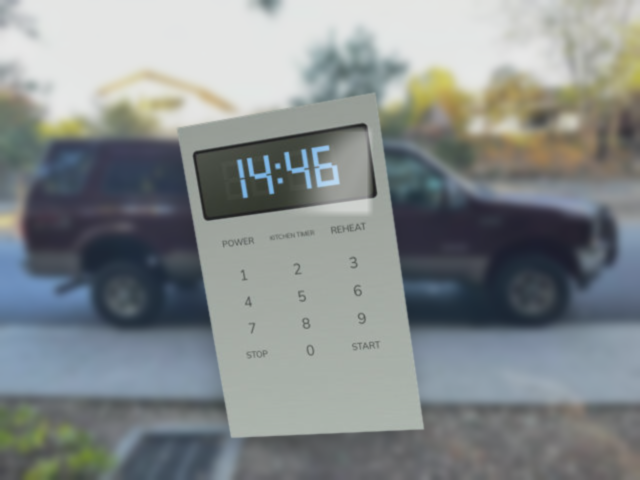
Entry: h=14 m=46
